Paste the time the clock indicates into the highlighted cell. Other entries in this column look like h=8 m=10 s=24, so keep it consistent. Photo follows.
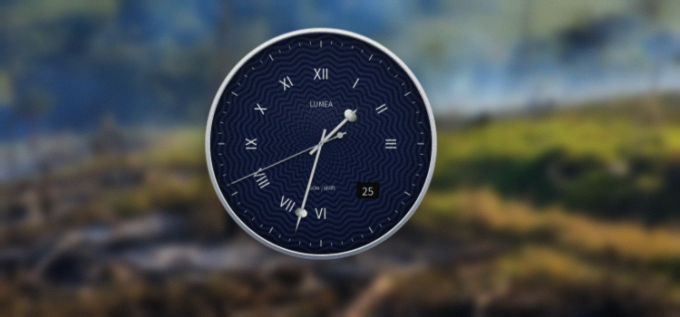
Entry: h=1 m=32 s=41
